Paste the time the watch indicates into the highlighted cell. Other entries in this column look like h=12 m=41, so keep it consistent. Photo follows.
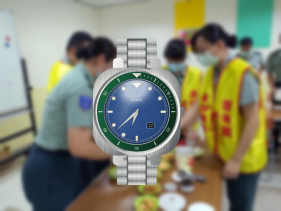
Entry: h=6 m=38
